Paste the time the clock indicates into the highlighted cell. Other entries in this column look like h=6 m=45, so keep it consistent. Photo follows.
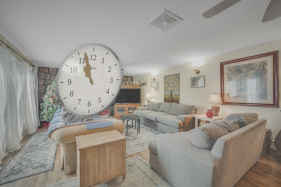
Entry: h=10 m=57
